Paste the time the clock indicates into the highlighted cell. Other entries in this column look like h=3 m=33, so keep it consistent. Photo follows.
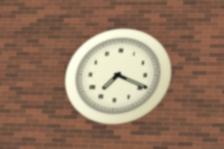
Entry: h=7 m=19
